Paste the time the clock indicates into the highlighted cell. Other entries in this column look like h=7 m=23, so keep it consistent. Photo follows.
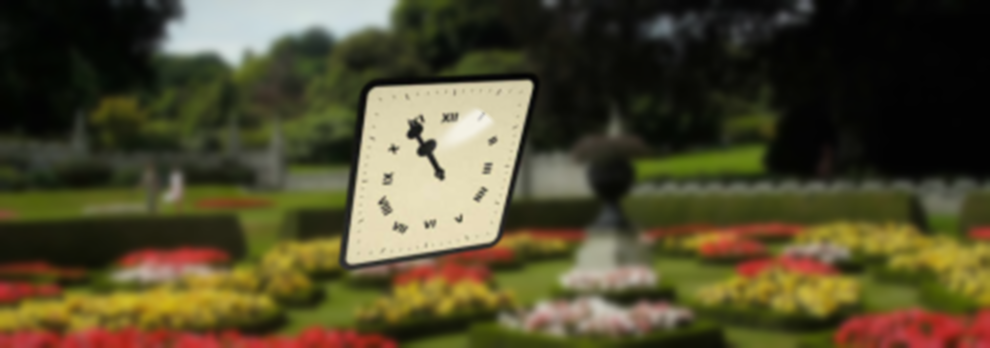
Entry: h=10 m=54
